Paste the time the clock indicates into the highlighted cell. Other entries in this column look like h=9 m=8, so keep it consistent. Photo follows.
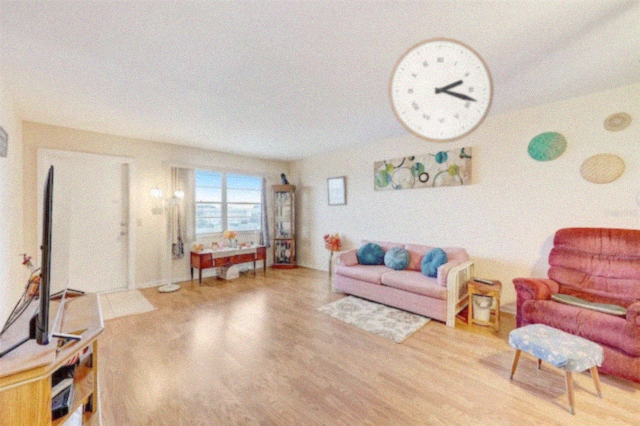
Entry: h=2 m=18
